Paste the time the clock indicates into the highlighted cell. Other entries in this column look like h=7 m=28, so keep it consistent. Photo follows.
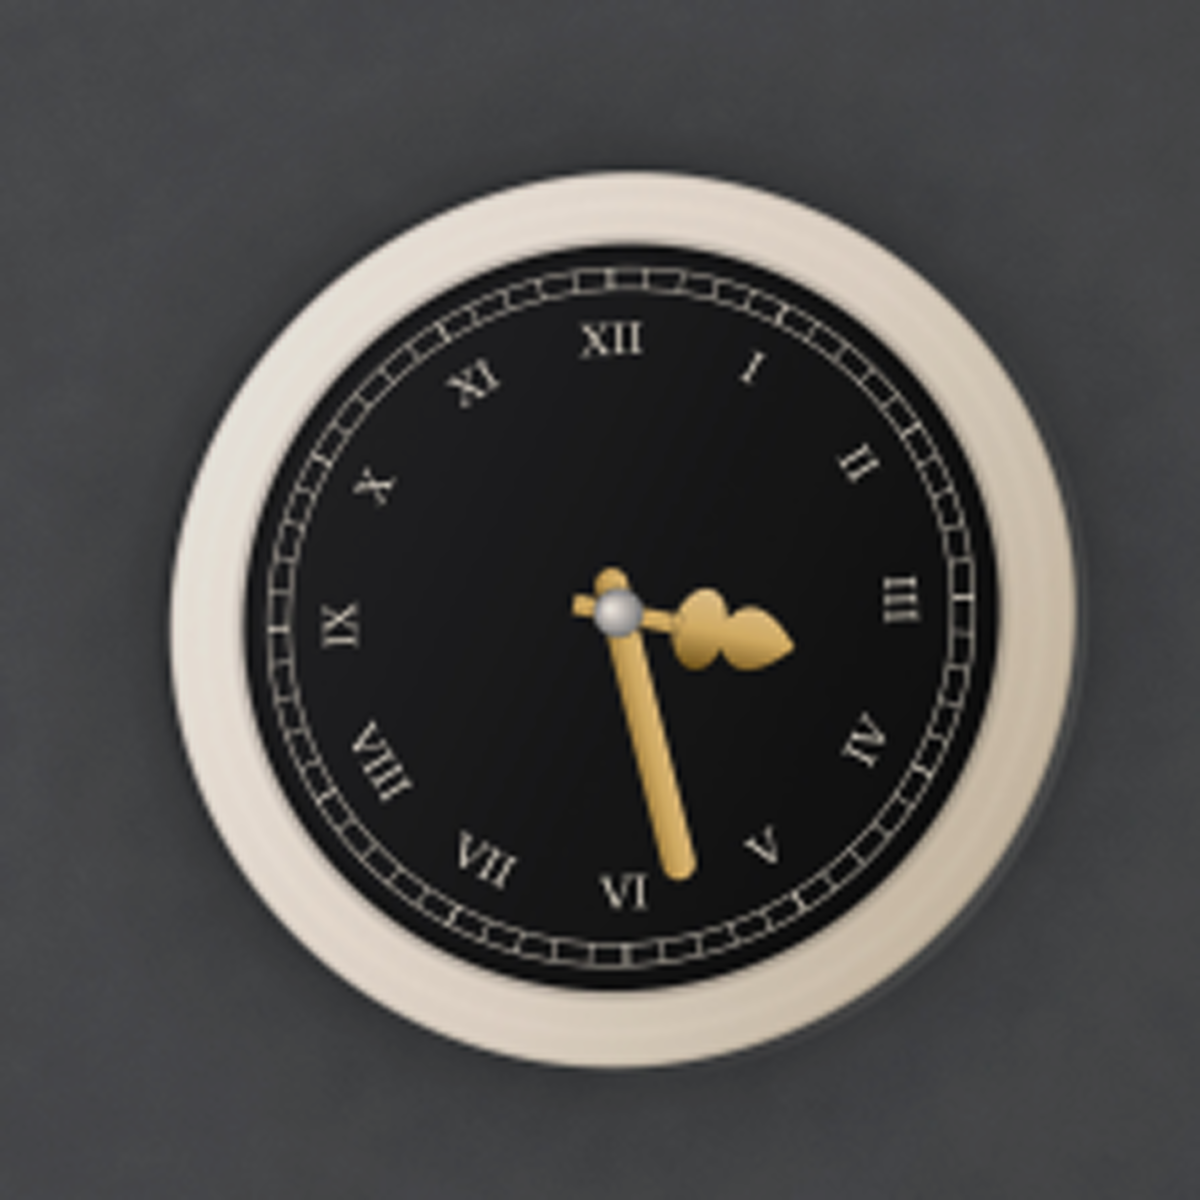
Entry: h=3 m=28
